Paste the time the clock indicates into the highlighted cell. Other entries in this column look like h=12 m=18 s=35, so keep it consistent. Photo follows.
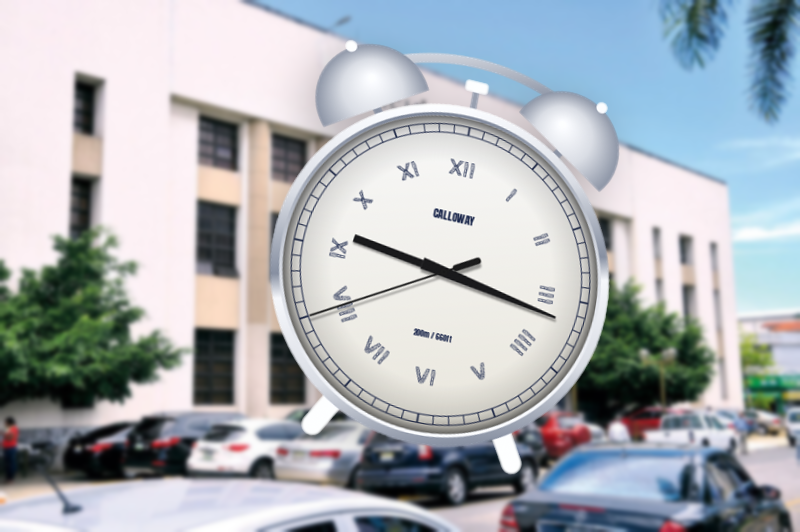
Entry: h=9 m=16 s=40
